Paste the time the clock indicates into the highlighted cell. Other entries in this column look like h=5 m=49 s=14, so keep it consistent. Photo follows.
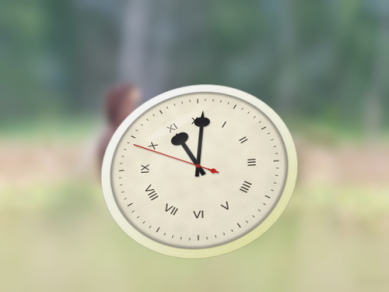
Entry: h=11 m=0 s=49
